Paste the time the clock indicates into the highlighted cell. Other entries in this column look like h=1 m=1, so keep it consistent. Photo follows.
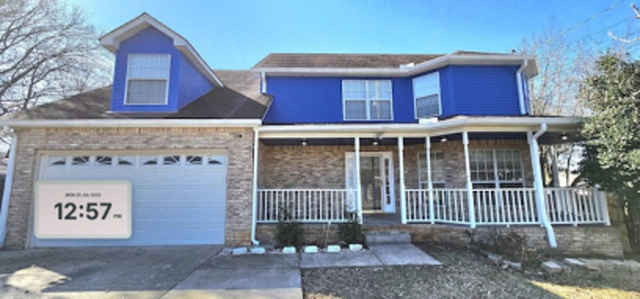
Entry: h=12 m=57
